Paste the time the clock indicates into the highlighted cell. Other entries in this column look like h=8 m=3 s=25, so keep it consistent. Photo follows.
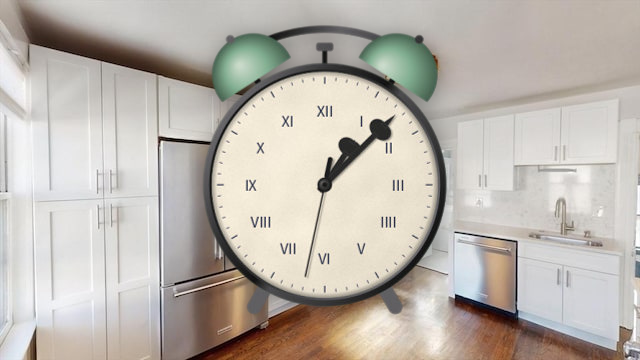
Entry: h=1 m=7 s=32
